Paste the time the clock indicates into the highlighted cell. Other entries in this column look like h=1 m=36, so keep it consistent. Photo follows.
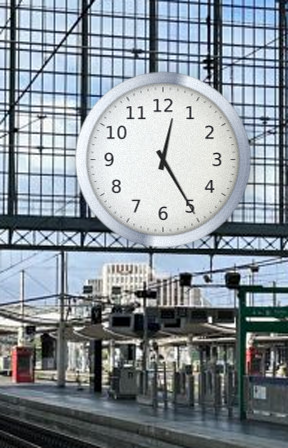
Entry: h=12 m=25
